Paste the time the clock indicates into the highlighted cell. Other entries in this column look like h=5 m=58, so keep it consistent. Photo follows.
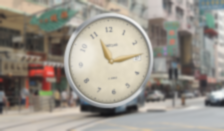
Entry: h=11 m=14
